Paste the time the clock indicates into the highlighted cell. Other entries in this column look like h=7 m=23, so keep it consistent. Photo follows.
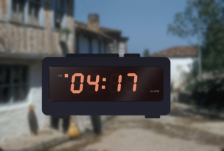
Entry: h=4 m=17
